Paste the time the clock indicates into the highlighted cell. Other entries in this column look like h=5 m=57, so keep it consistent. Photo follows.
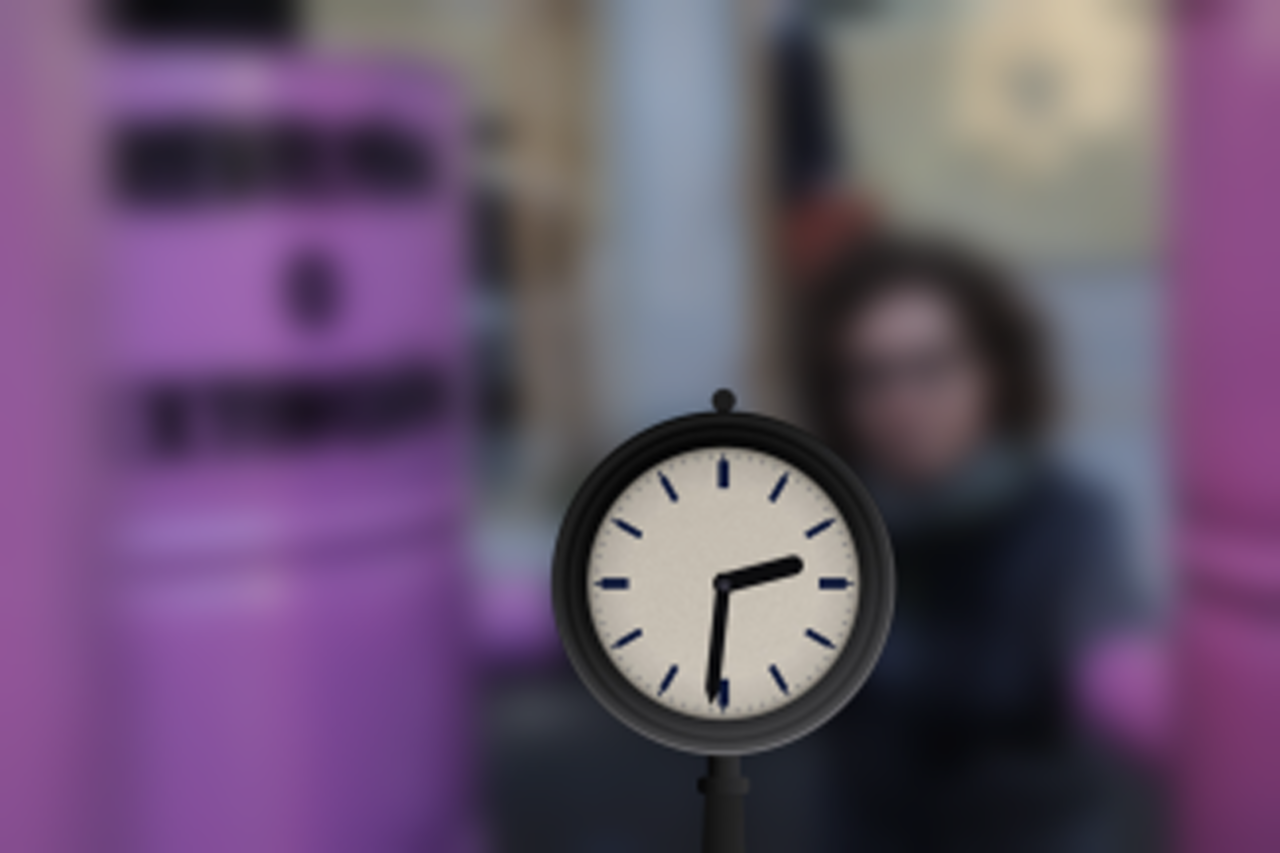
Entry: h=2 m=31
